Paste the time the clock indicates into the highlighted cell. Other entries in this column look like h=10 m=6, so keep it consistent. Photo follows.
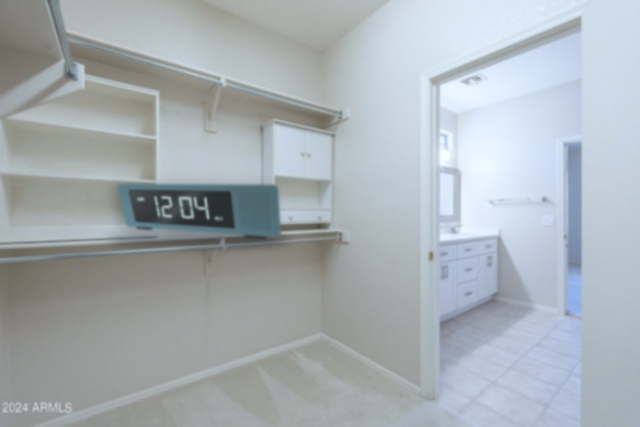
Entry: h=12 m=4
